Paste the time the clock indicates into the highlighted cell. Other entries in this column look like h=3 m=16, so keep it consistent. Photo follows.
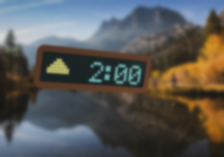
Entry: h=2 m=0
